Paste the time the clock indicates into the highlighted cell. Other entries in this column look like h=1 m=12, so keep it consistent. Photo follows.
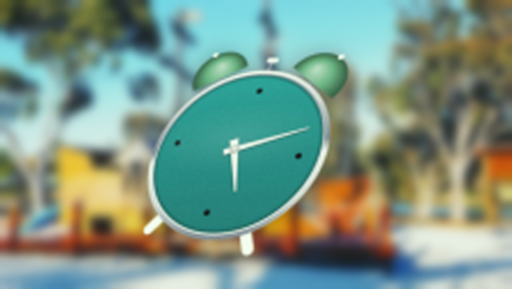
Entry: h=5 m=11
